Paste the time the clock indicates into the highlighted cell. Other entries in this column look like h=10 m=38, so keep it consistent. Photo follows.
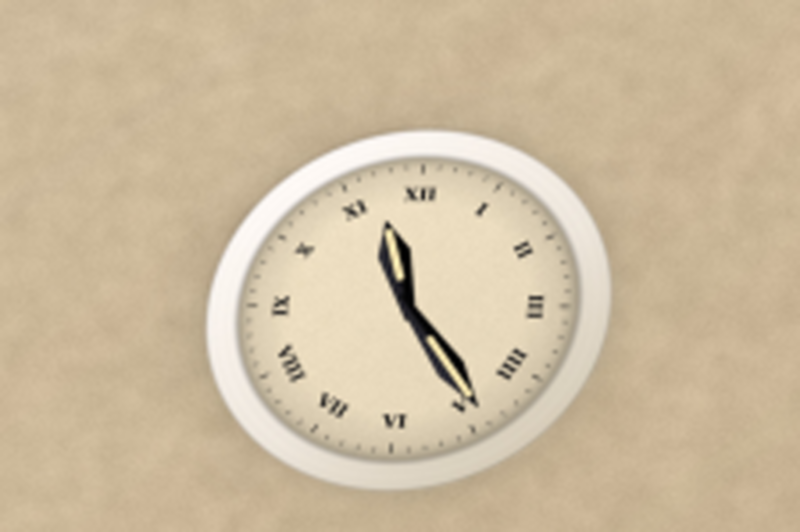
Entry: h=11 m=24
